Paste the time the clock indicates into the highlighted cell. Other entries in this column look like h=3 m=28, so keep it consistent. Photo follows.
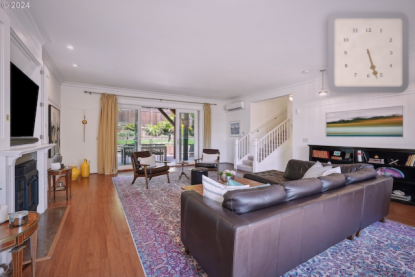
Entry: h=5 m=27
